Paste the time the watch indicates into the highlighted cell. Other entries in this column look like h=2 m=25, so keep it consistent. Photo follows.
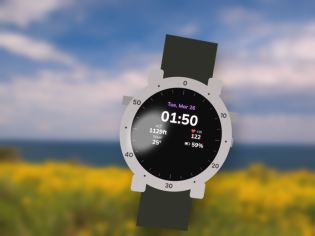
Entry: h=1 m=50
